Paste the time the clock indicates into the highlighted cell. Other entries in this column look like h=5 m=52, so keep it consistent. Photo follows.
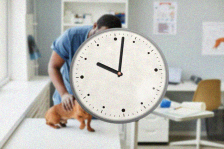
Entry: h=10 m=2
